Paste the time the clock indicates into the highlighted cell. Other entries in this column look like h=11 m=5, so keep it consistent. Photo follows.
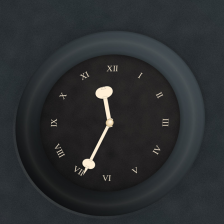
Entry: h=11 m=34
